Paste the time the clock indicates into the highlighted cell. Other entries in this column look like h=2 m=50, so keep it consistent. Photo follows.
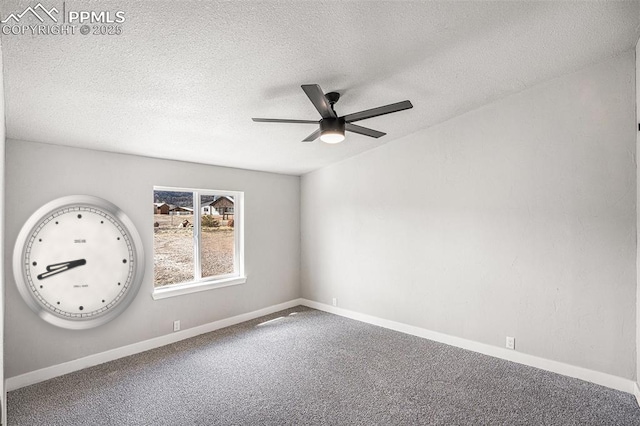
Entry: h=8 m=42
